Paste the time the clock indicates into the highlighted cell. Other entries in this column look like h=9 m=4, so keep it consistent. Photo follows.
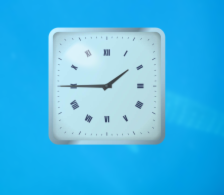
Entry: h=1 m=45
